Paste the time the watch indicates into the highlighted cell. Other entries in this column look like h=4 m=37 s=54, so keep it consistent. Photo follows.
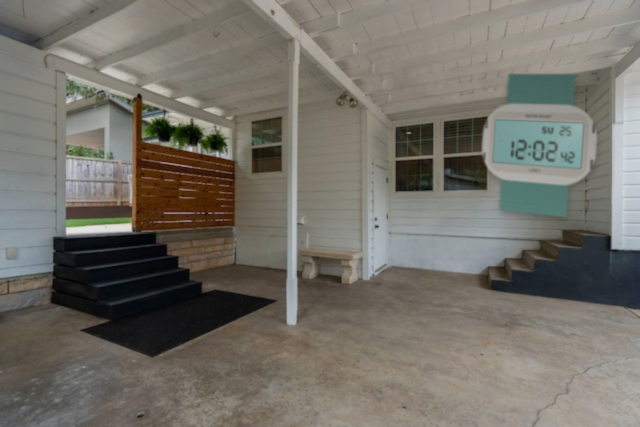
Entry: h=12 m=2 s=42
